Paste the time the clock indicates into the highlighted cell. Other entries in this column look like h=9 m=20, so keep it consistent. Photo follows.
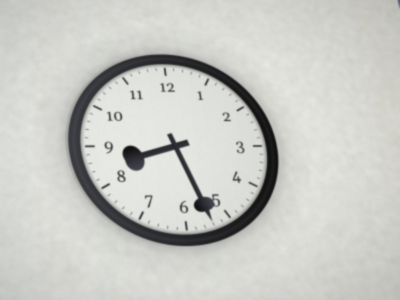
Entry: h=8 m=27
